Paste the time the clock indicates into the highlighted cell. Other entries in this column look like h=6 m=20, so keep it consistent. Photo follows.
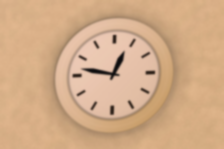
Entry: h=12 m=47
